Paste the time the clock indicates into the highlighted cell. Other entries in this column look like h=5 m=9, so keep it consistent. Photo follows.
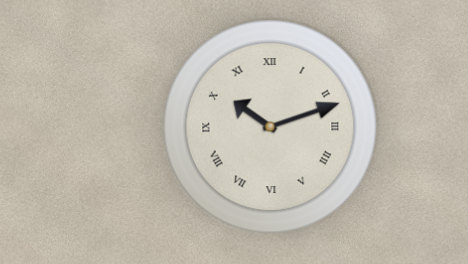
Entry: h=10 m=12
